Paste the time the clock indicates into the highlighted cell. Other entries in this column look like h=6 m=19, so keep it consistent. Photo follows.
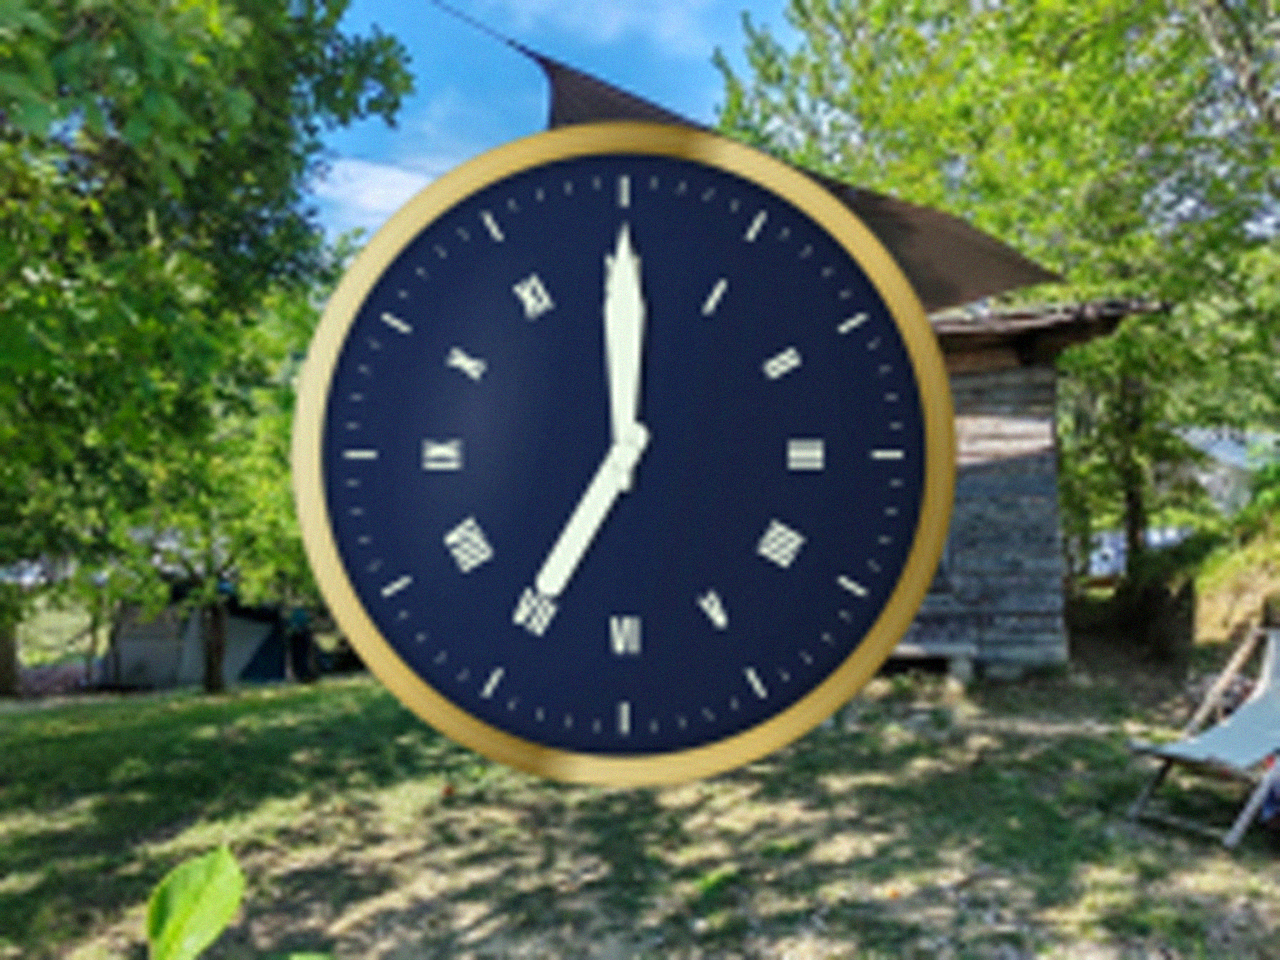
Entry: h=7 m=0
